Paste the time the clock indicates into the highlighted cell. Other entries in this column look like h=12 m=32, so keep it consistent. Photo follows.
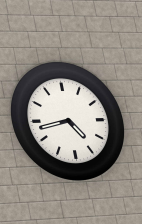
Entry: h=4 m=43
